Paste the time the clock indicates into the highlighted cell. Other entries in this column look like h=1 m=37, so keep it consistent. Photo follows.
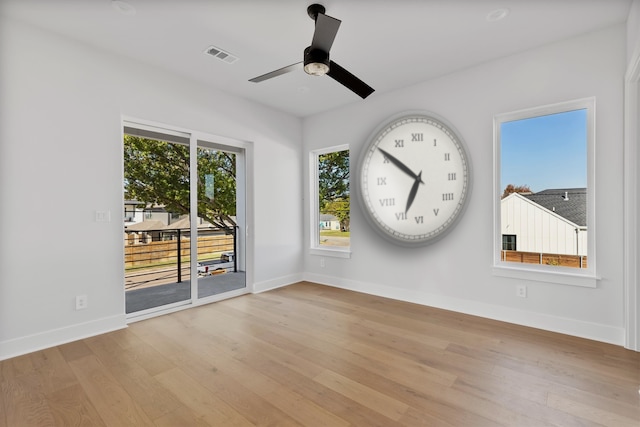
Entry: h=6 m=51
